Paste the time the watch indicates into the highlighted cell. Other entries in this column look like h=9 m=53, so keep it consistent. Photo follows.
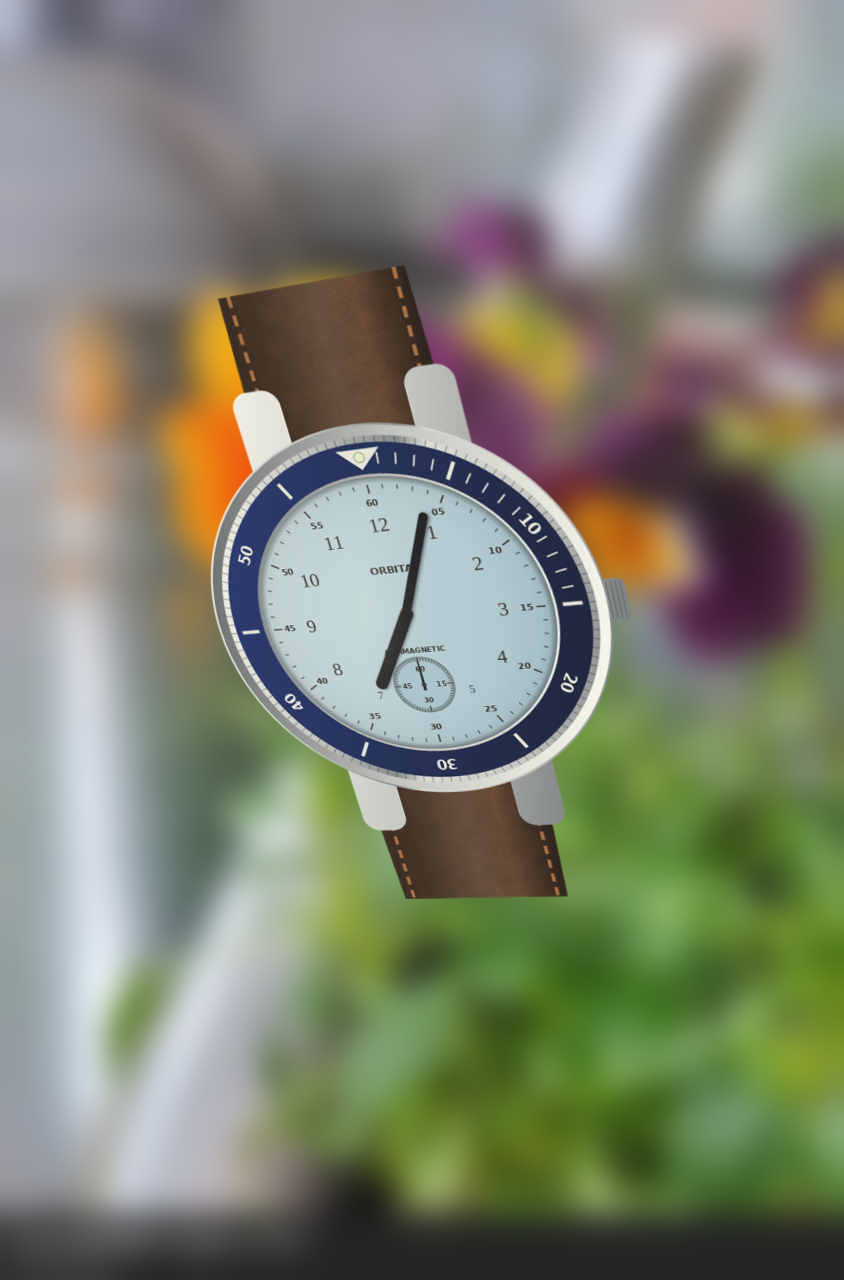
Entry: h=7 m=4
